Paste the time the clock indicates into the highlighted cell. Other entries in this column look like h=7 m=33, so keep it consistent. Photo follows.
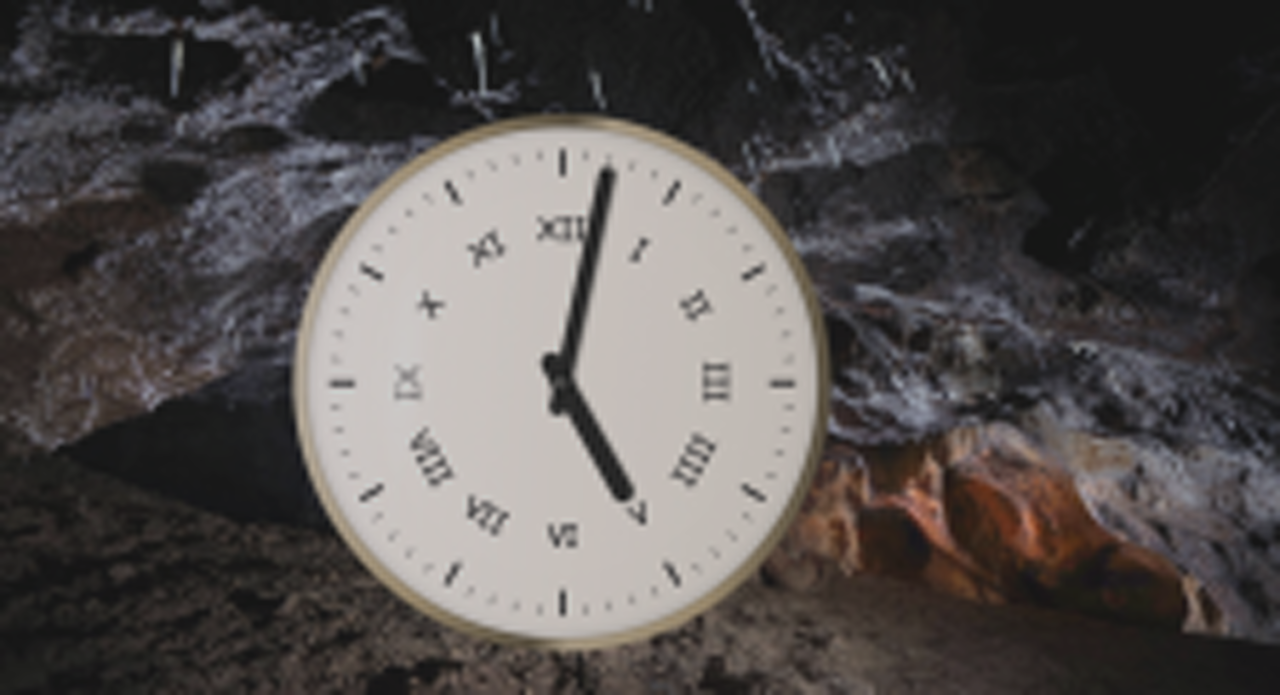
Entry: h=5 m=2
